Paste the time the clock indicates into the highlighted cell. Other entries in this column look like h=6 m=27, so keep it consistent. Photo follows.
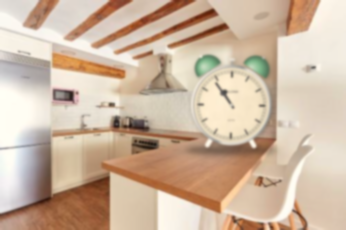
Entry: h=10 m=54
